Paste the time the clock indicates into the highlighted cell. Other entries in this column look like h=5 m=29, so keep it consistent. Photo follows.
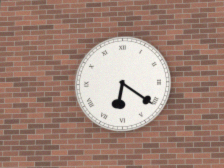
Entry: h=6 m=21
